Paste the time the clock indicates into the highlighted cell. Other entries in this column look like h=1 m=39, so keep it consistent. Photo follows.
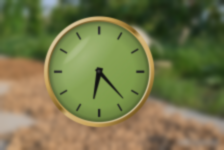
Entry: h=6 m=23
